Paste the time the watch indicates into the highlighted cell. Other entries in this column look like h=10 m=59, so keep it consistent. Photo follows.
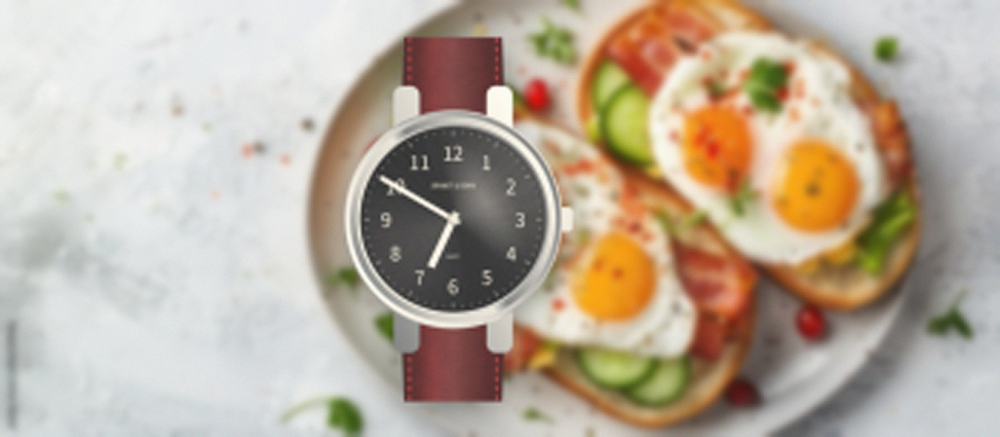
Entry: h=6 m=50
